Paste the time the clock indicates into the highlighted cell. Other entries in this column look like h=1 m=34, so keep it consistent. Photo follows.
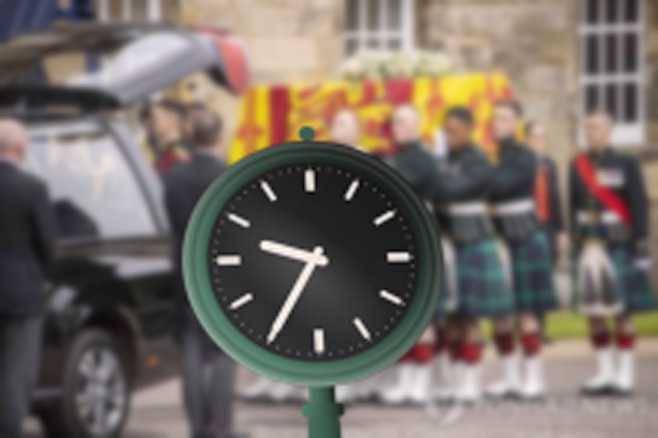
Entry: h=9 m=35
